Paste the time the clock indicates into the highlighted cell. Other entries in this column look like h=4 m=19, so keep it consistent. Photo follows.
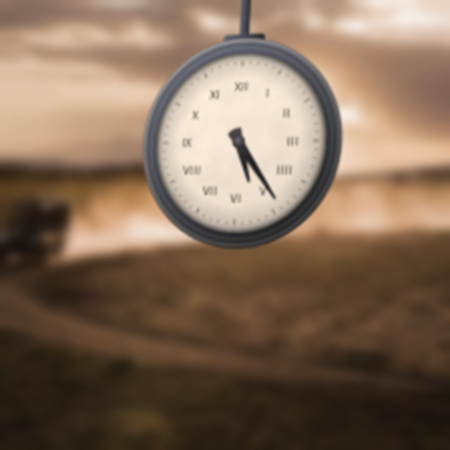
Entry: h=5 m=24
